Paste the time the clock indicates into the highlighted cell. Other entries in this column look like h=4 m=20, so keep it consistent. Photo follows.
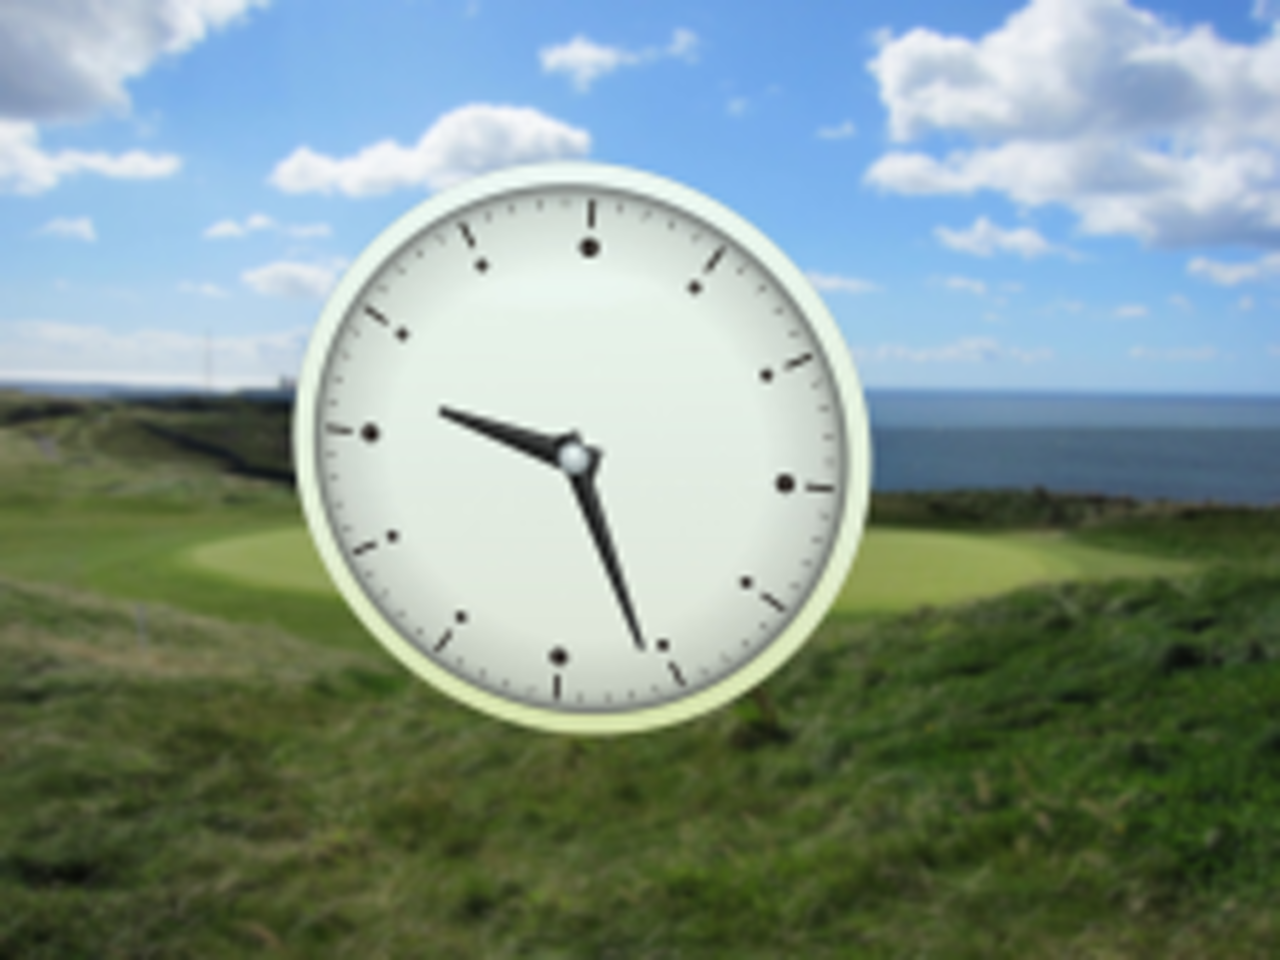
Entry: h=9 m=26
